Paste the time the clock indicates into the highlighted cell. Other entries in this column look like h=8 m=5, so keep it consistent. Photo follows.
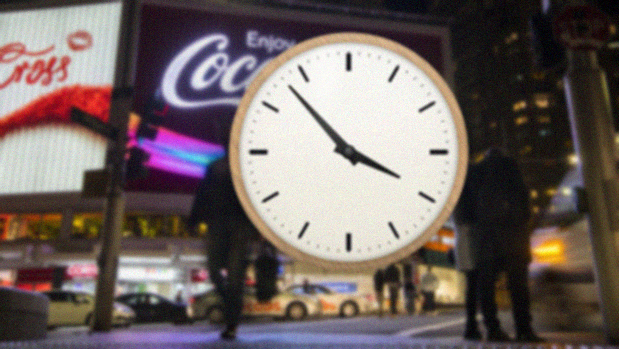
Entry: h=3 m=53
